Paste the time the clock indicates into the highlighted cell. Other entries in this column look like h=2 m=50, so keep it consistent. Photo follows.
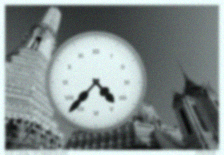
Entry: h=4 m=37
